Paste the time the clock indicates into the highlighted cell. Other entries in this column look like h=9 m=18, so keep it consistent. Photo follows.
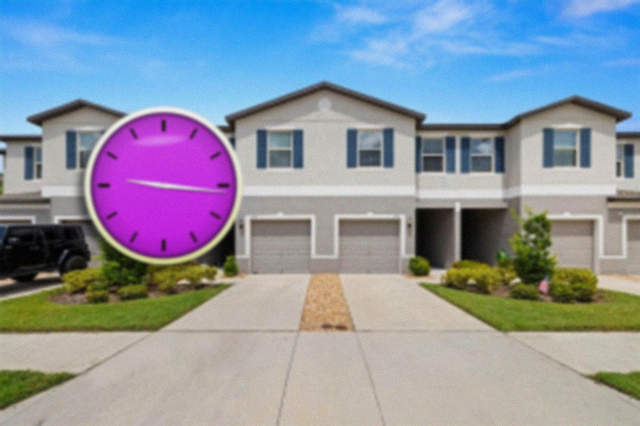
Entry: h=9 m=16
